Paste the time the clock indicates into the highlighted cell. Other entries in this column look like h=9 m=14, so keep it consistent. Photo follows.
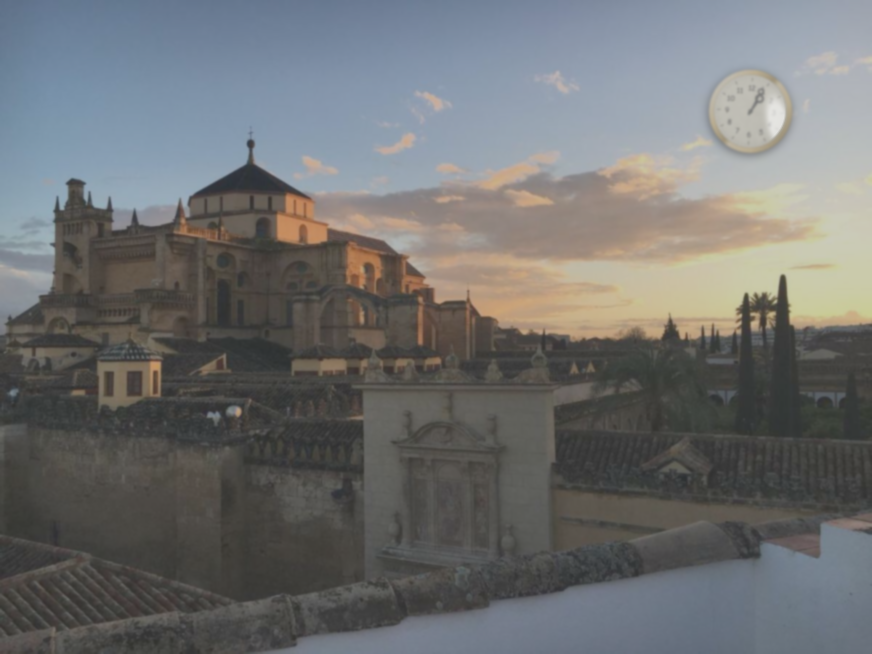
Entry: h=1 m=4
